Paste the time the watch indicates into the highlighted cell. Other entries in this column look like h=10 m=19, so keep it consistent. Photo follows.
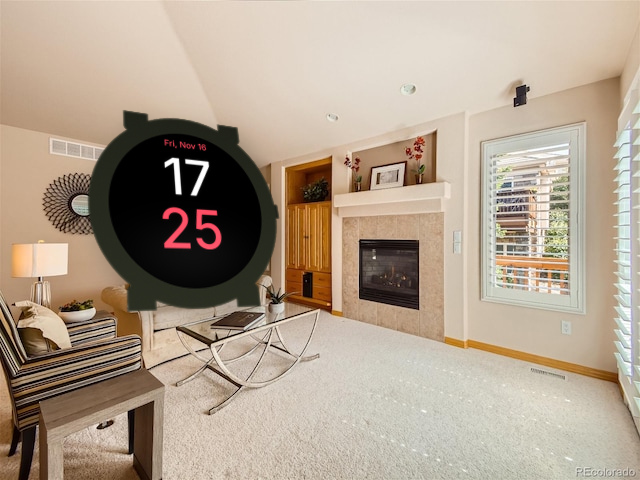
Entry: h=17 m=25
